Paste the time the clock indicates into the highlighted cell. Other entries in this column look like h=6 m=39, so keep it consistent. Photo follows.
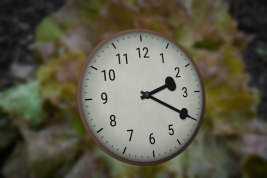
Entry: h=2 m=20
